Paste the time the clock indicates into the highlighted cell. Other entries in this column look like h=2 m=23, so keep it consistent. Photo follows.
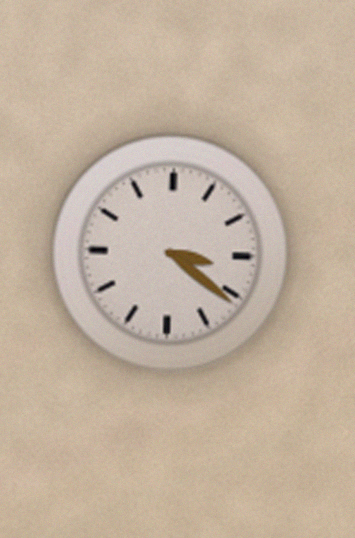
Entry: h=3 m=21
